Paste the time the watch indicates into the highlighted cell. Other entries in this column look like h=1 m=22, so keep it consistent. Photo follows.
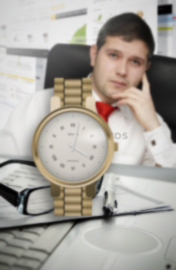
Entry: h=4 m=2
